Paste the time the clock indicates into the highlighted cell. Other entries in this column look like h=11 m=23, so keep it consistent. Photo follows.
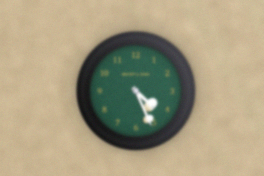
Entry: h=4 m=26
